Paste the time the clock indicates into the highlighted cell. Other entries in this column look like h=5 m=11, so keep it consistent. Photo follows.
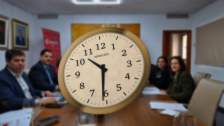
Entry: h=10 m=31
